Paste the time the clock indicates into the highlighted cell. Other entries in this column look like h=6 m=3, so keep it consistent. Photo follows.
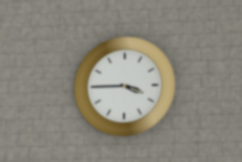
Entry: h=3 m=45
